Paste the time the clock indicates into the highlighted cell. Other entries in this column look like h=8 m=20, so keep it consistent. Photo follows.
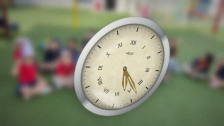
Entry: h=5 m=23
